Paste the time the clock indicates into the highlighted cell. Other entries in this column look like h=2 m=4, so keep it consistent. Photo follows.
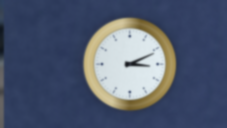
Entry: h=3 m=11
